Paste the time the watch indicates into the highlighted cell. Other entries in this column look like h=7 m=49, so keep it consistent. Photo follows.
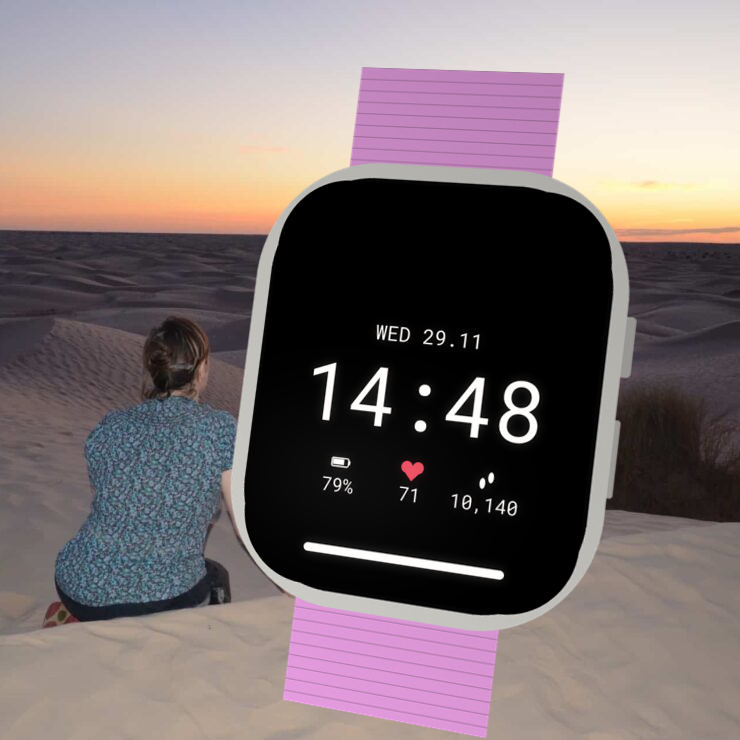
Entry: h=14 m=48
